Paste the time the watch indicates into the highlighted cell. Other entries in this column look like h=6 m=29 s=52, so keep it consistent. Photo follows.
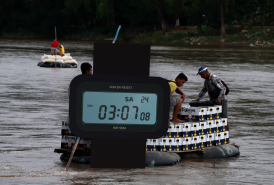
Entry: h=3 m=7 s=8
